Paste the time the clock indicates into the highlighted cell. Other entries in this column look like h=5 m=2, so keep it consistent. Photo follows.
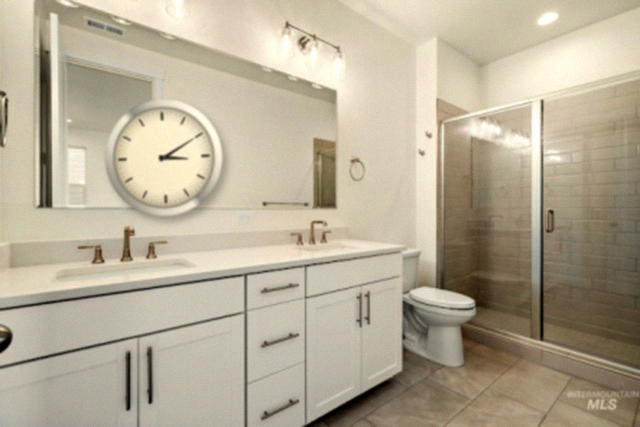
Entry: h=3 m=10
